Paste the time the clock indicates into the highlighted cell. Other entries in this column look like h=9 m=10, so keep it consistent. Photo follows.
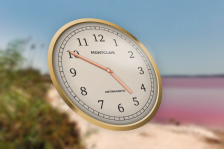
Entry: h=4 m=50
